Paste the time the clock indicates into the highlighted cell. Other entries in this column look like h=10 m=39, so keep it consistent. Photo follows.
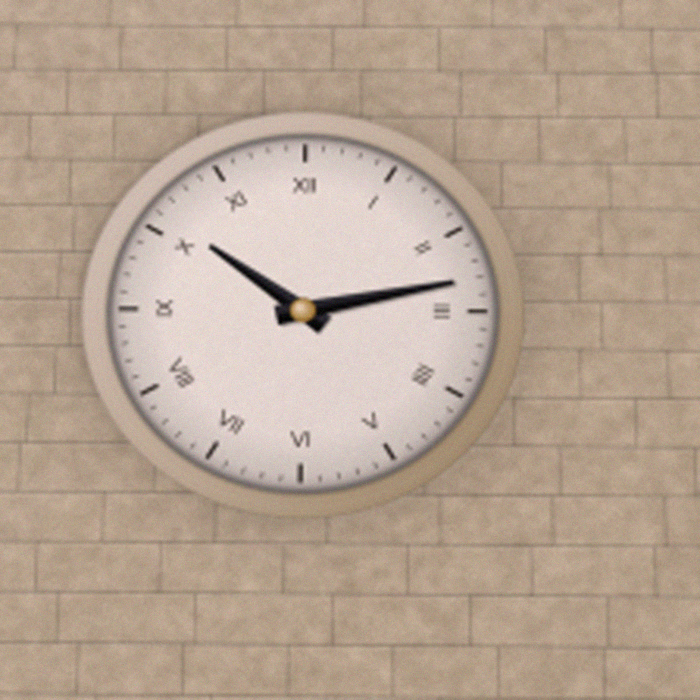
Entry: h=10 m=13
